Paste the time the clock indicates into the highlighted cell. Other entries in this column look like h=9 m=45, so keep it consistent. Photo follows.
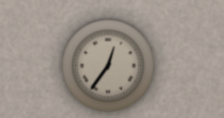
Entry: h=12 m=36
